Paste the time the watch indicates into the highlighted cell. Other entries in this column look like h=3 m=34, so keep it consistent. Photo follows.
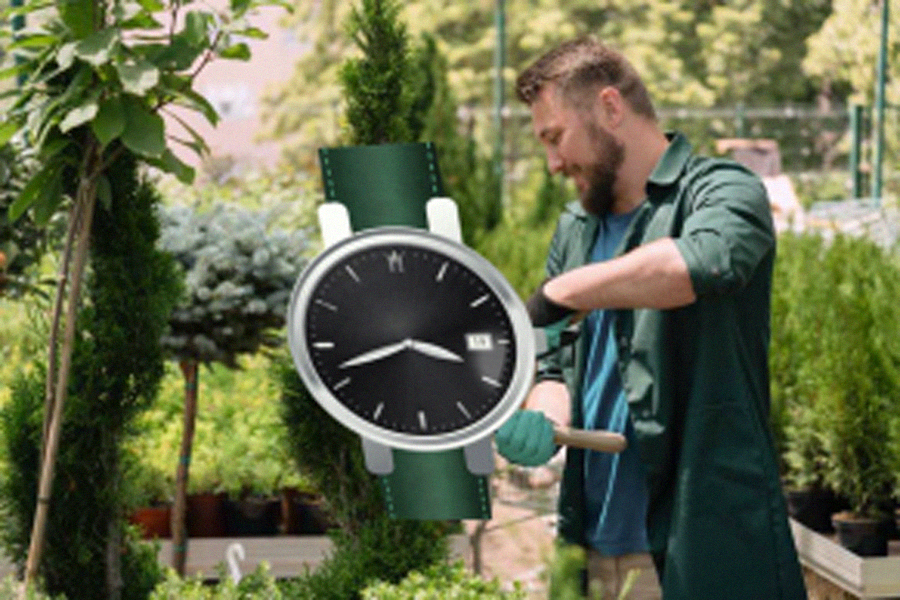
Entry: h=3 m=42
